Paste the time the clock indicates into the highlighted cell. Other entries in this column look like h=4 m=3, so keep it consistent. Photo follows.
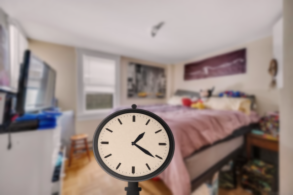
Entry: h=1 m=21
